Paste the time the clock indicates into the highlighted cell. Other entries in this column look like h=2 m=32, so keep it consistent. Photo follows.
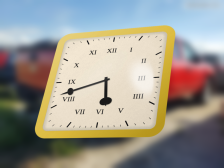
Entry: h=5 m=42
